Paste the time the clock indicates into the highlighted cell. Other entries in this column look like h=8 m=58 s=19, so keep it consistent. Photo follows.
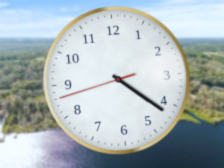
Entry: h=4 m=21 s=43
